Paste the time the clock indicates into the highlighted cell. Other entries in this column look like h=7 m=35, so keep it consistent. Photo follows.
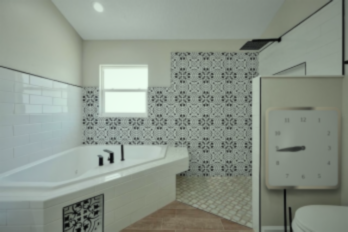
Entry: h=8 m=44
